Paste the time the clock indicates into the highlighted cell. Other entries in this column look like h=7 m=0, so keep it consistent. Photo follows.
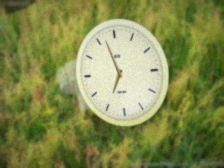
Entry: h=6 m=57
